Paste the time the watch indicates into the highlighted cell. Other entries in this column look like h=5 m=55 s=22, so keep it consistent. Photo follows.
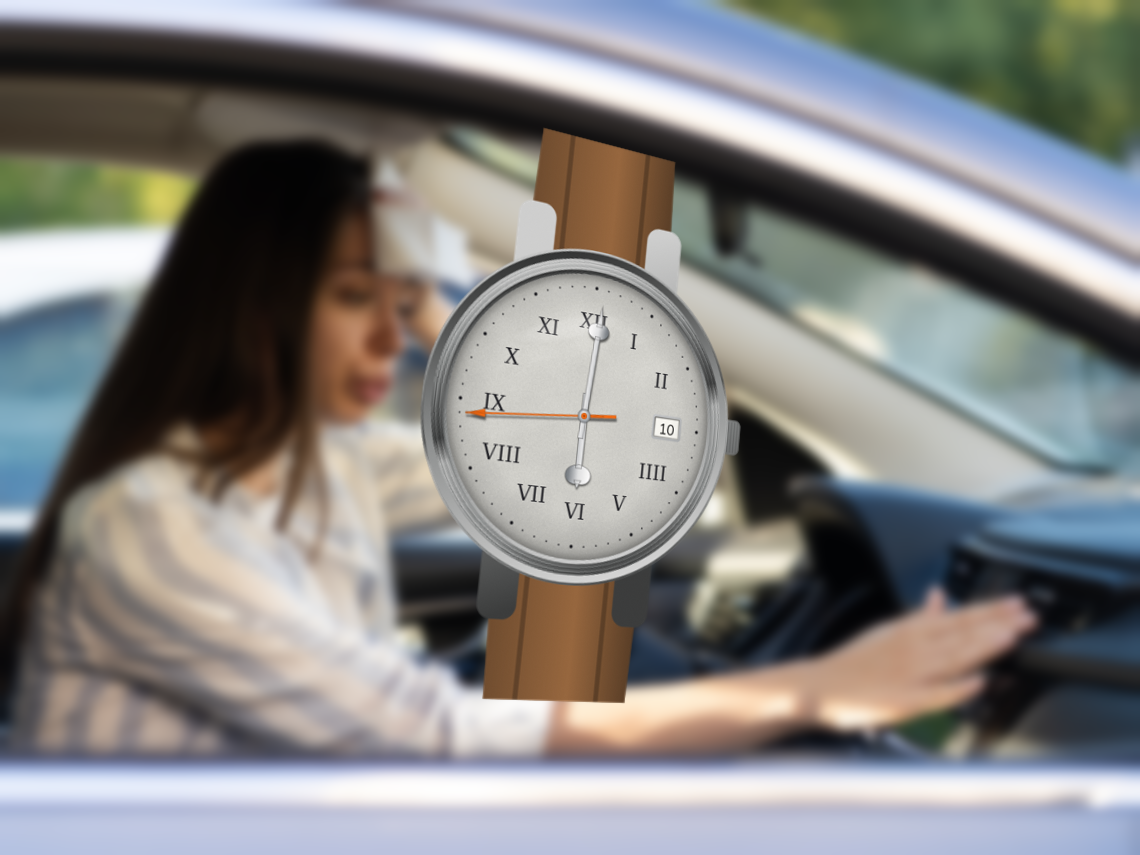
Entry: h=6 m=0 s=44
